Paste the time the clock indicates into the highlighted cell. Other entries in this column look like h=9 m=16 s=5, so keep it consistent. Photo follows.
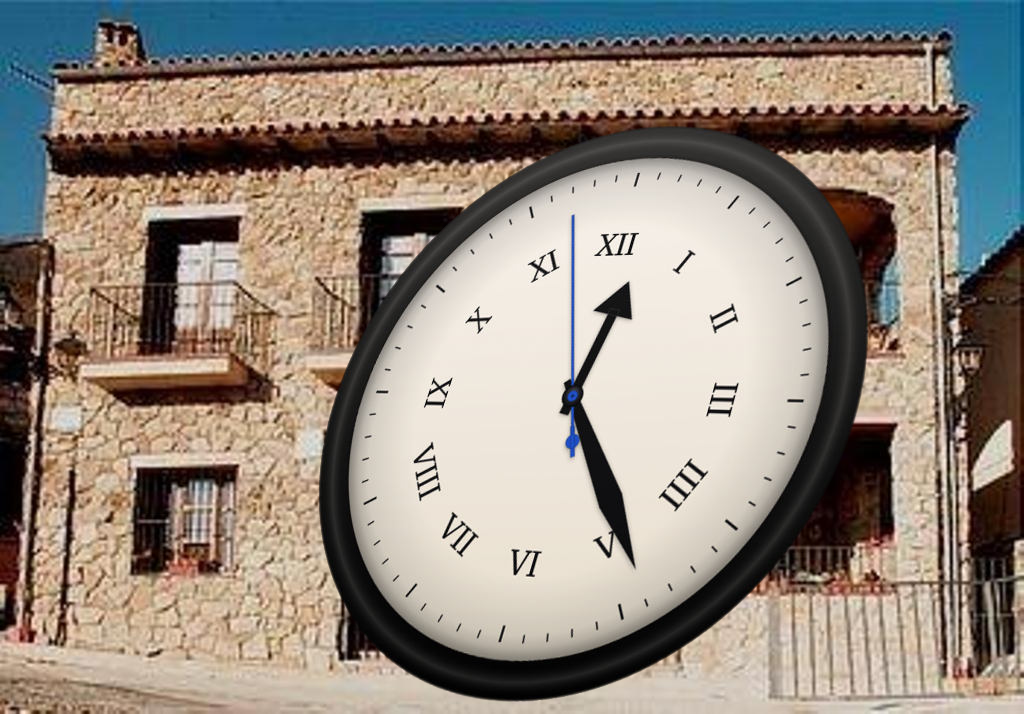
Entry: h=12 m=23 s=57
